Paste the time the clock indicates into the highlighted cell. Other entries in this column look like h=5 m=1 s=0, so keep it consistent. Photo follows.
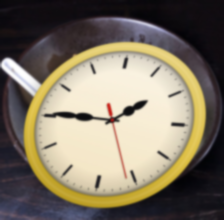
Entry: h=1 m=45 s=26
